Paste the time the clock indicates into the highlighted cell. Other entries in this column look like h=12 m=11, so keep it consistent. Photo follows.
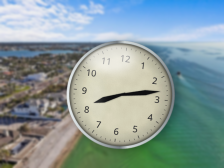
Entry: h=8 m=13
